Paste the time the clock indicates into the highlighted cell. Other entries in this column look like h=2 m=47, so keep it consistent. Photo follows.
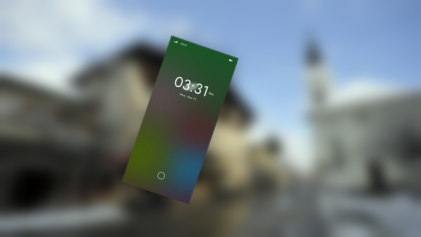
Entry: h=3 m=31
